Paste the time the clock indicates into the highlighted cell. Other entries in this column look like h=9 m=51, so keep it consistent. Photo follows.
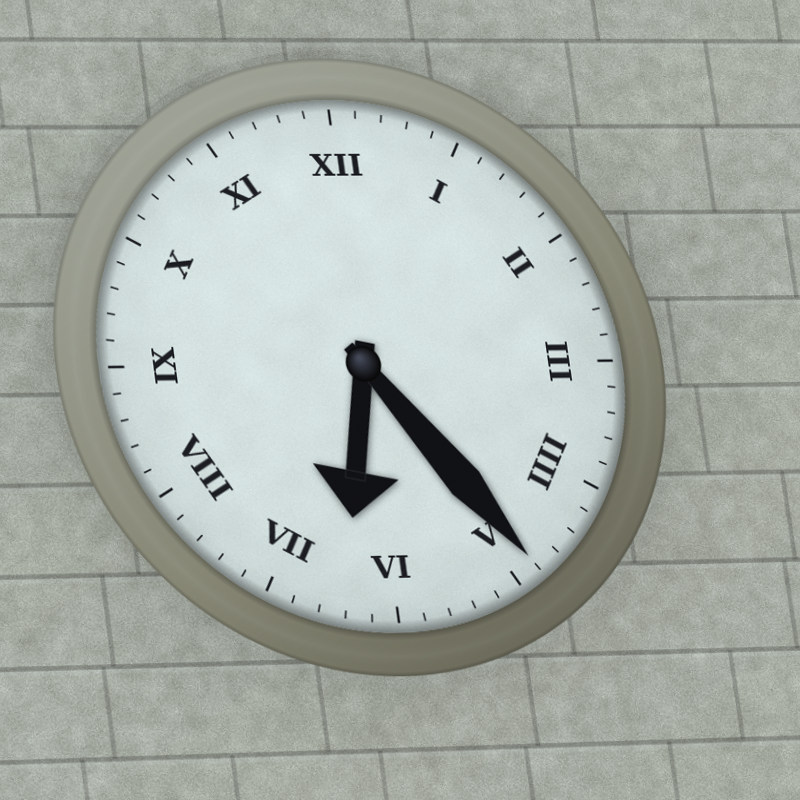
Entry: h=6 m=24
